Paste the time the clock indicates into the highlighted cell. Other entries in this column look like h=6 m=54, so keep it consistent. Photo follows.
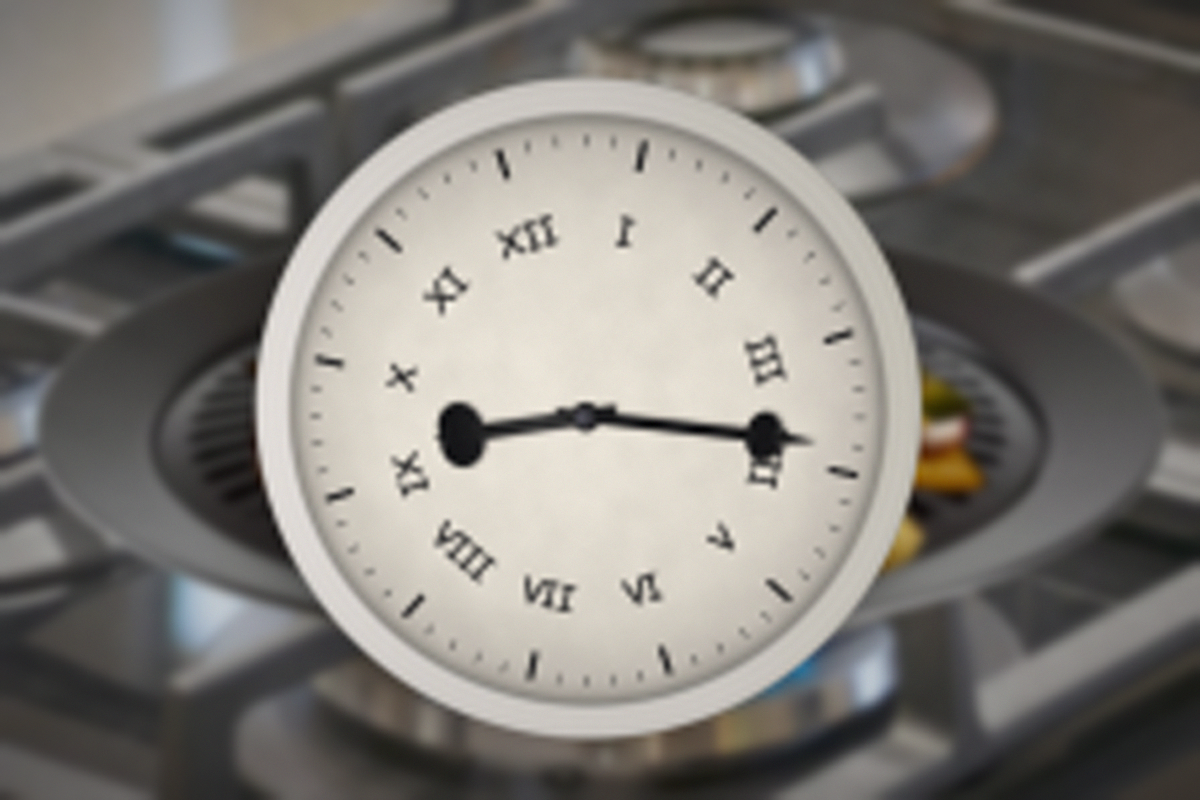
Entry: h=9 m=19
